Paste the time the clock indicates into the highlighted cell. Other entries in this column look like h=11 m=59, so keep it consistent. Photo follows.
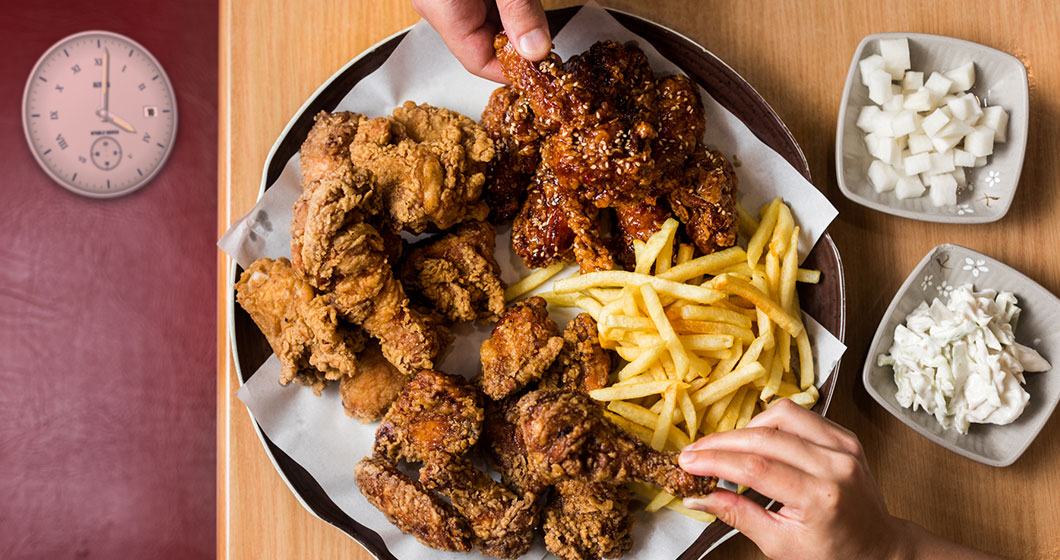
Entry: h=4 m=1
